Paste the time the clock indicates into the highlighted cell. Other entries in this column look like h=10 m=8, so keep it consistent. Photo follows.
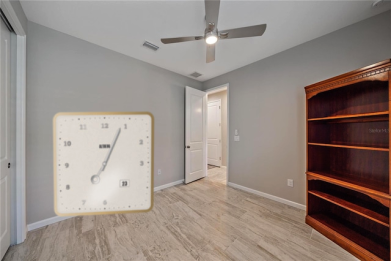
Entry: h=7 m=4
